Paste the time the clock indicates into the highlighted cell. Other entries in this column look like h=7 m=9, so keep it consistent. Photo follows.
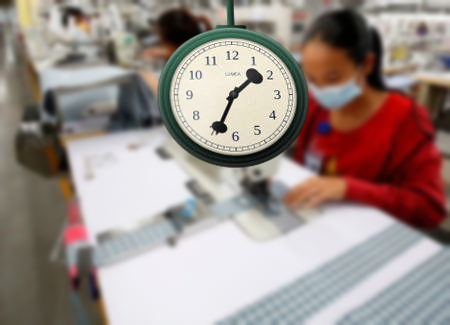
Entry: h=1 m=34
